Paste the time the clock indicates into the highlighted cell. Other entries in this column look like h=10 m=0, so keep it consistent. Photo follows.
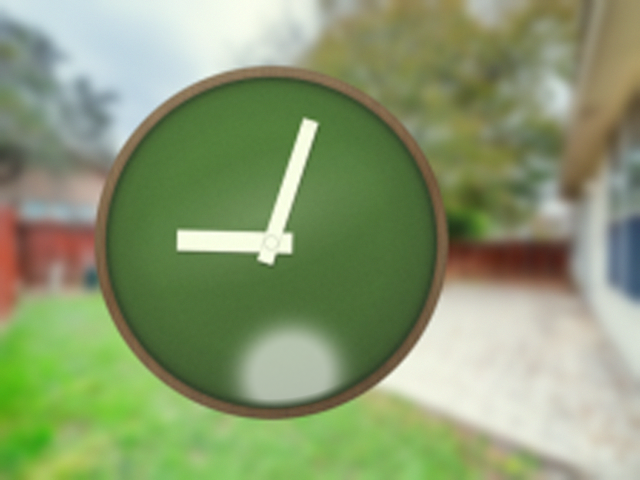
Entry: h=9 m=3
